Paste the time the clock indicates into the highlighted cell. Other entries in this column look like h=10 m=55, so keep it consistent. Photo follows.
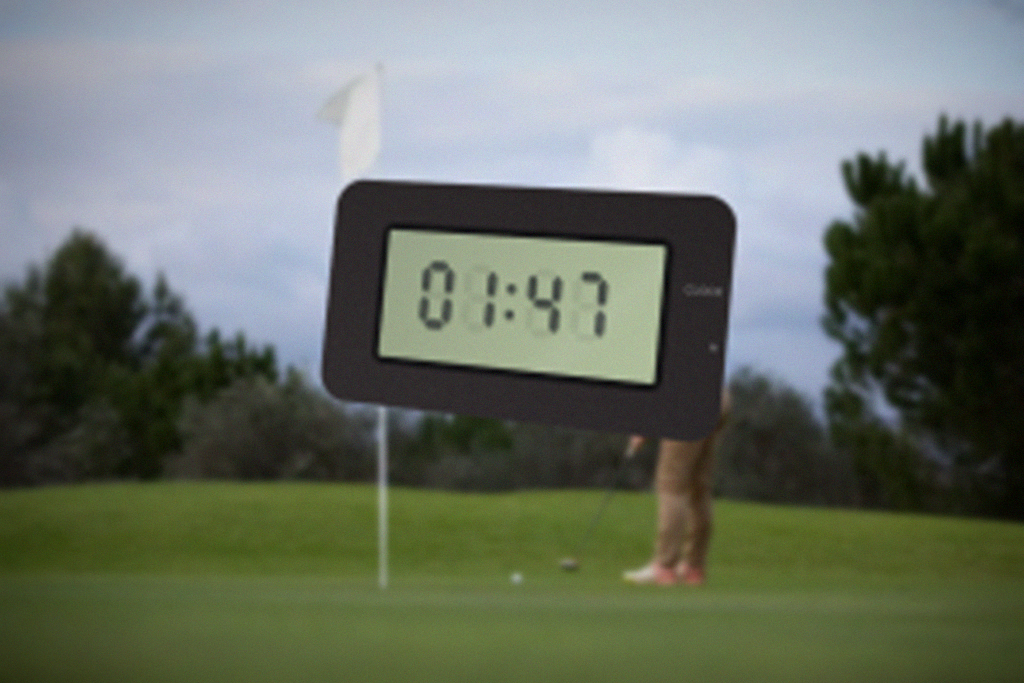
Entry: h=1 m=47
